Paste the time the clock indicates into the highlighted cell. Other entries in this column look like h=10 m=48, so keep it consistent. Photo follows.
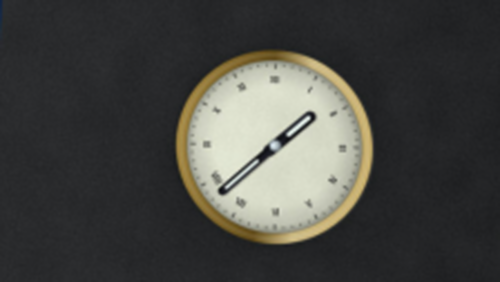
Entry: h=1 m=38
